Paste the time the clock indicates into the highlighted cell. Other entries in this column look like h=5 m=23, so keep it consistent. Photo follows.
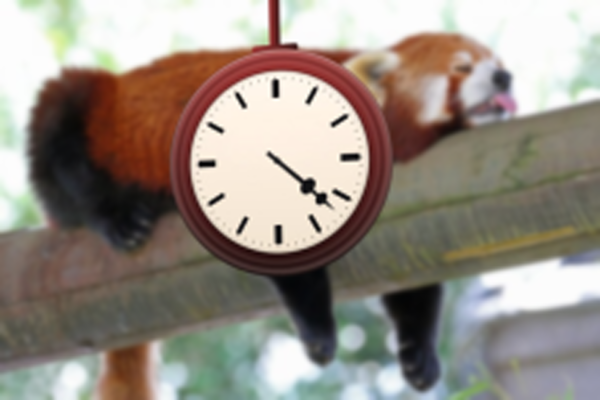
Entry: h=4 m=22
